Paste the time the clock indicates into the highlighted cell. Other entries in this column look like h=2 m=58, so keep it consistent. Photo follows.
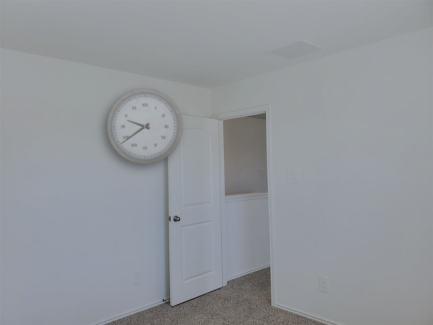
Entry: h=9 m=39
